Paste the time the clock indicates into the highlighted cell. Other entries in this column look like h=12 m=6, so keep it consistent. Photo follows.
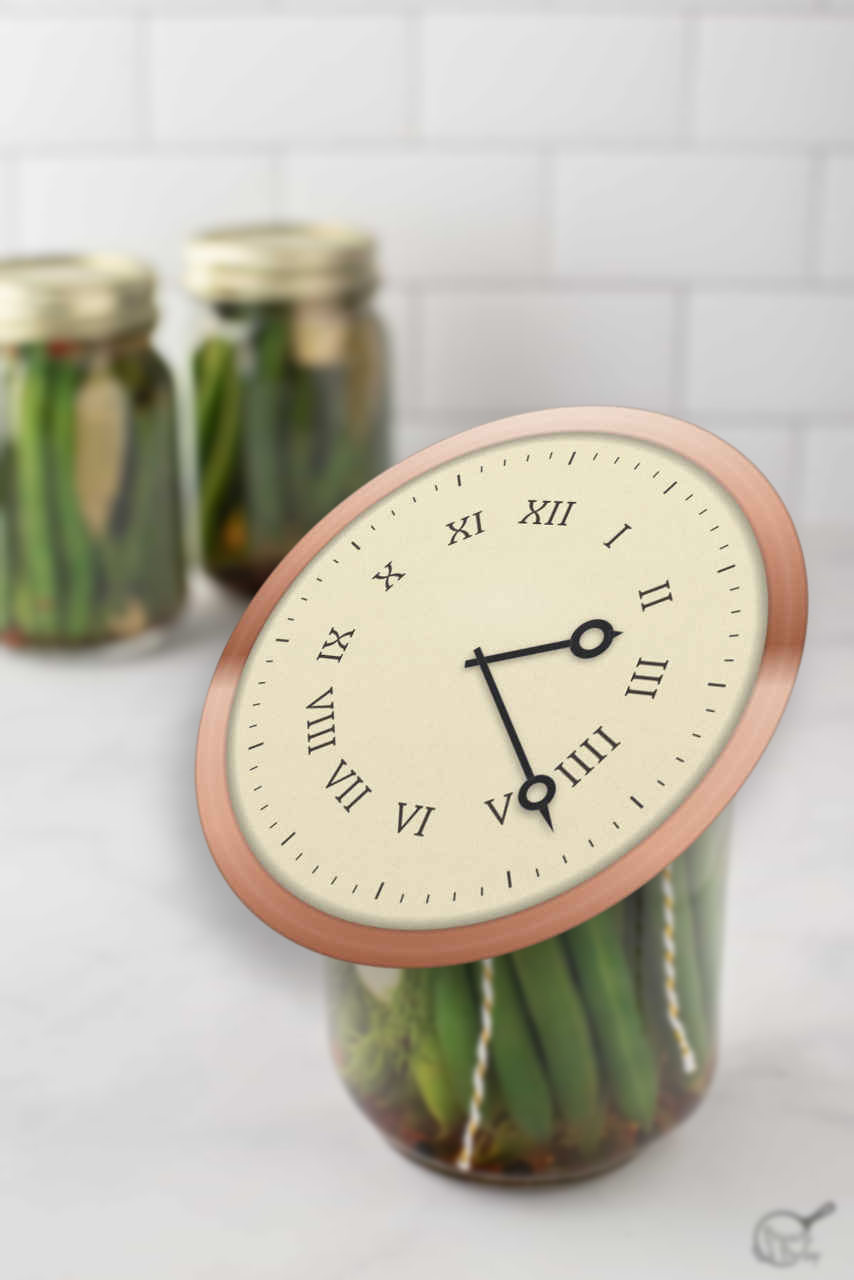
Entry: h=2 m=23
